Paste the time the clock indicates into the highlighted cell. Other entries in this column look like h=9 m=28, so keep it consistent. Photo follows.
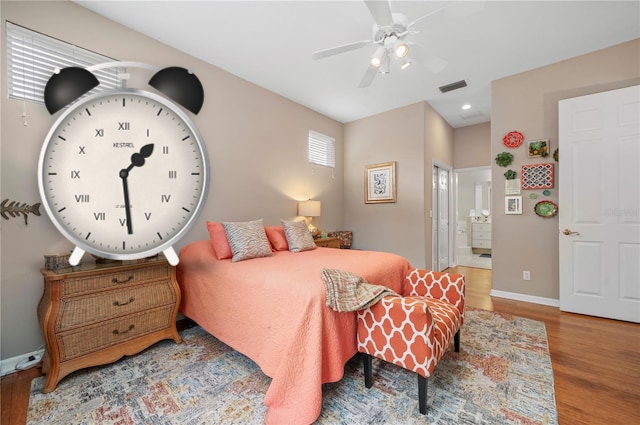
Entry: h=1 m=29
